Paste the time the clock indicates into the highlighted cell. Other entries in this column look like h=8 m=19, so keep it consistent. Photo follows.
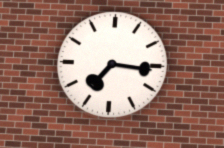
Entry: h=7 m=16
